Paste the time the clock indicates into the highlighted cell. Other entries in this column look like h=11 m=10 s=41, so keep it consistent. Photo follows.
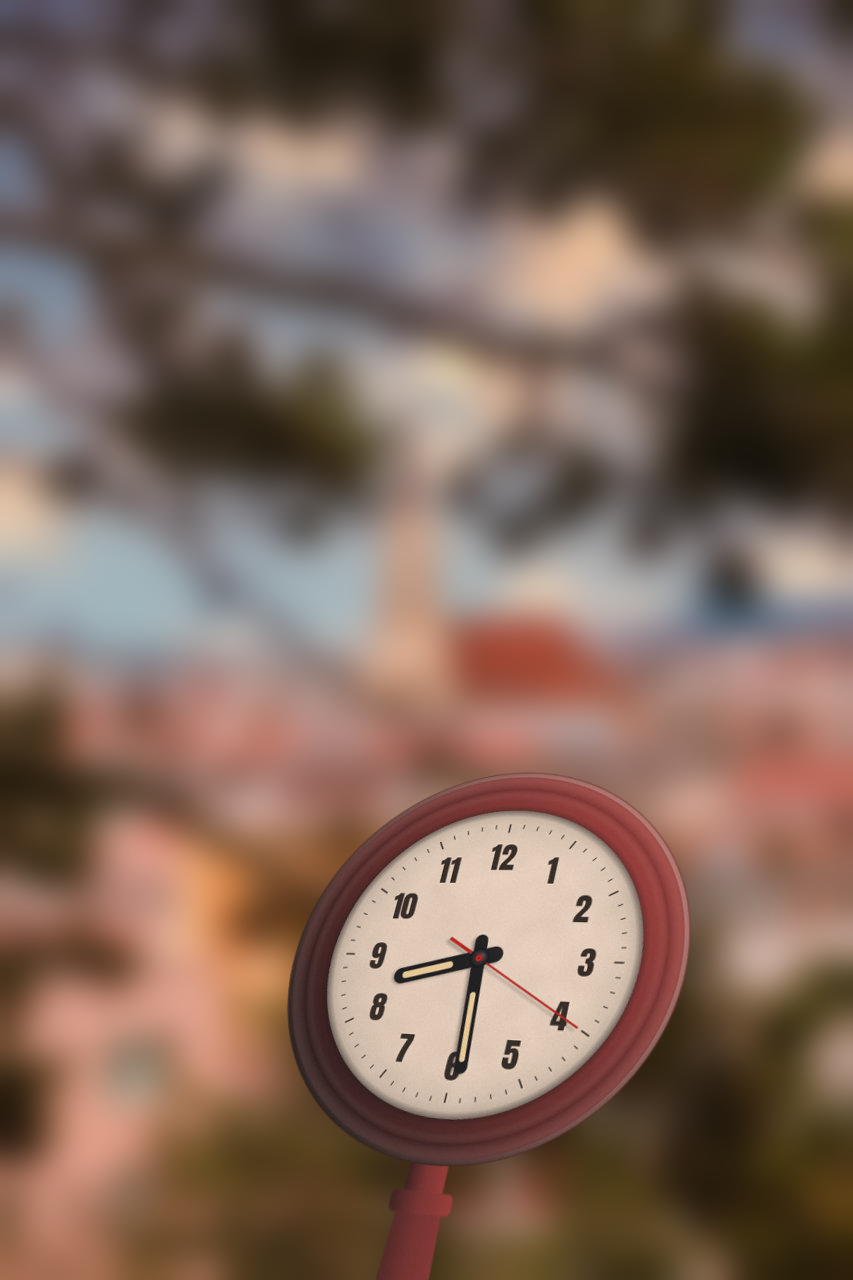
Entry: h=8 m=29 s=20
